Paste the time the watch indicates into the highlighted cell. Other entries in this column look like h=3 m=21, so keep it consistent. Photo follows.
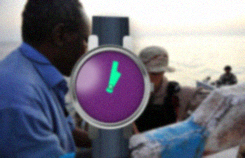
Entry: h=1 m=2
